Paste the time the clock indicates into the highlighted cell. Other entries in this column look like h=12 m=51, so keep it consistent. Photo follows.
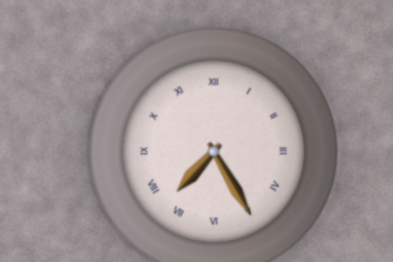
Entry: h=7 m=25
